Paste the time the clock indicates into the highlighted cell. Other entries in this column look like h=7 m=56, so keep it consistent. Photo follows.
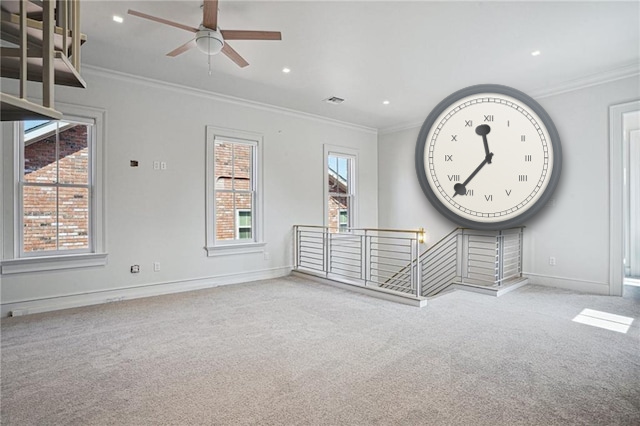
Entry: h=11 m=37
